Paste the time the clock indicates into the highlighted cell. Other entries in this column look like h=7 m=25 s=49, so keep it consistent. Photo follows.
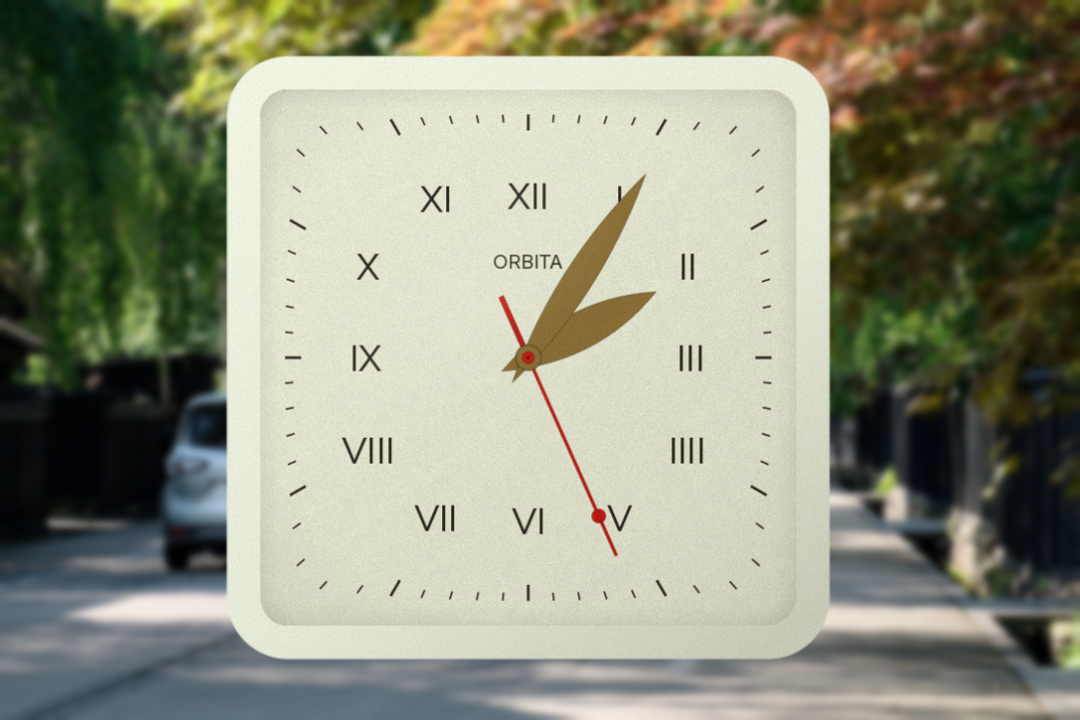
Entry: h=2 m=5 s=26
